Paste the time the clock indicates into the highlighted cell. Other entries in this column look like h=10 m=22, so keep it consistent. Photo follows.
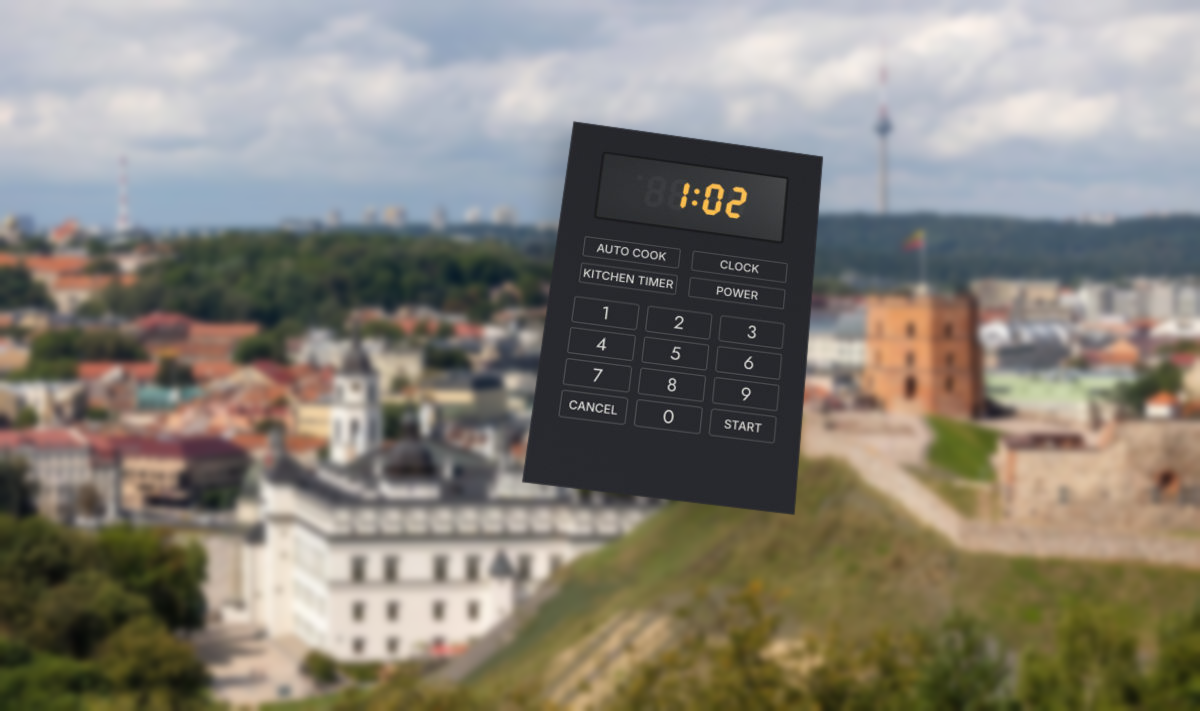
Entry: h=1 m=2
